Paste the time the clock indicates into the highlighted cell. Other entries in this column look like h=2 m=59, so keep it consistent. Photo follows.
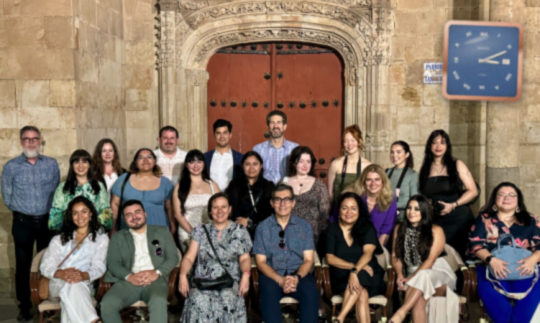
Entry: h=3 m=11
